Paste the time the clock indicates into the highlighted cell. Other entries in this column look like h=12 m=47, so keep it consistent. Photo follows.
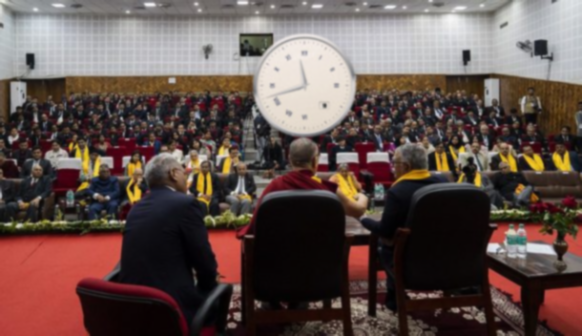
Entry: h=11 m=42
